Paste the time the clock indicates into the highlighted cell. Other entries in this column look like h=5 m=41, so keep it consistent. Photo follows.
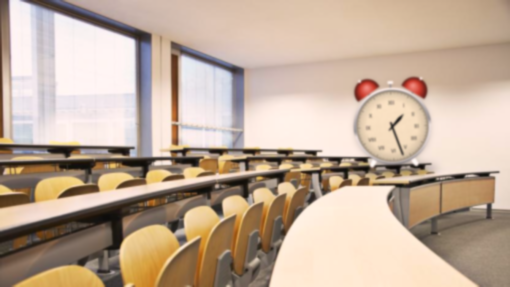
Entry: h=1 m=27
